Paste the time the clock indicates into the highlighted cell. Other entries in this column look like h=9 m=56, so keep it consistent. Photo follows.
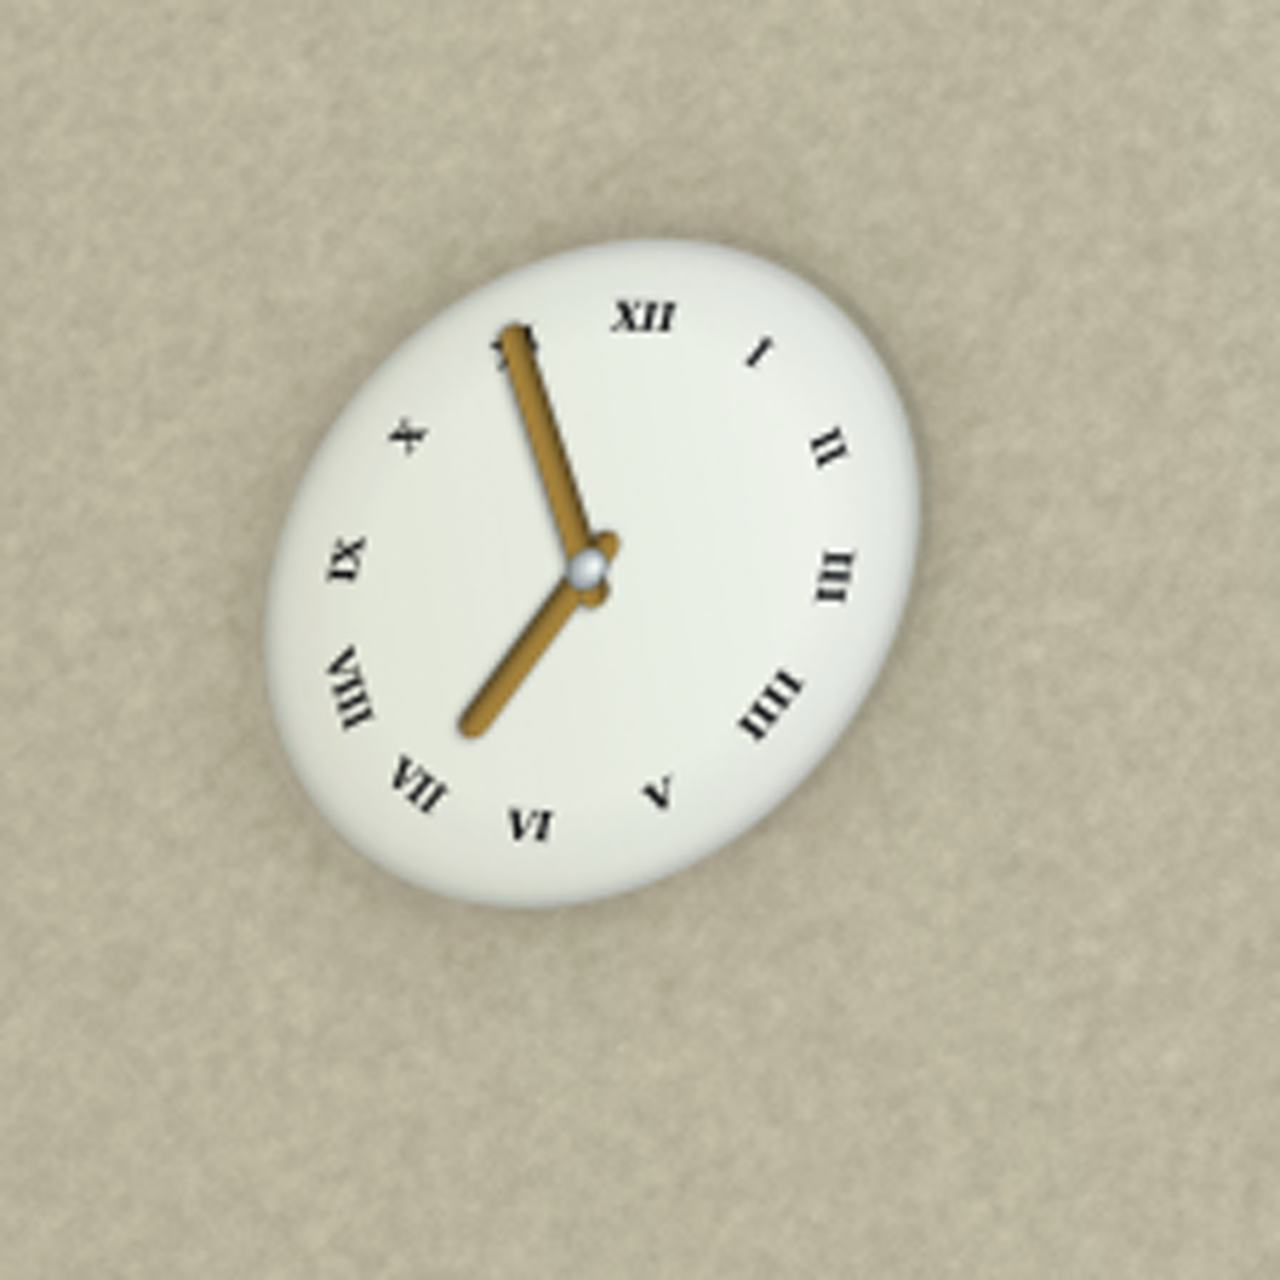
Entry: h=6 m=55
